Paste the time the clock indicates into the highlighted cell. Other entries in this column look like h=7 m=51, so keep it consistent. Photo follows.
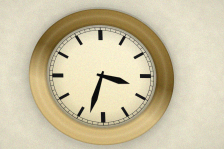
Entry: h=3 m=33
